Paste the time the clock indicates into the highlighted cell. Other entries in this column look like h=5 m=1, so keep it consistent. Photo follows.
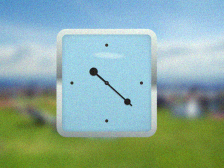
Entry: h=10 m=22
